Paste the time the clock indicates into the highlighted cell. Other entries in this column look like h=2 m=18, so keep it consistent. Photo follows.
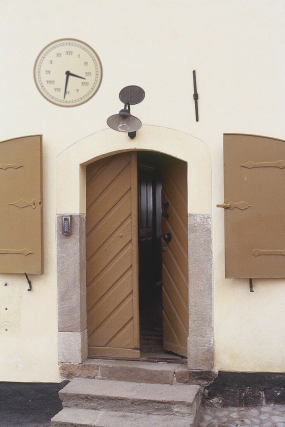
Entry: h=3 m=31
